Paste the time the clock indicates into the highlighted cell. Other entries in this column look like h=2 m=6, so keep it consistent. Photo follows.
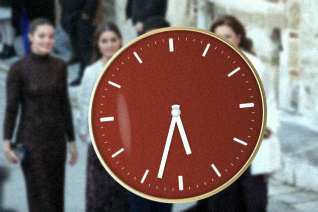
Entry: h=5 m=33
